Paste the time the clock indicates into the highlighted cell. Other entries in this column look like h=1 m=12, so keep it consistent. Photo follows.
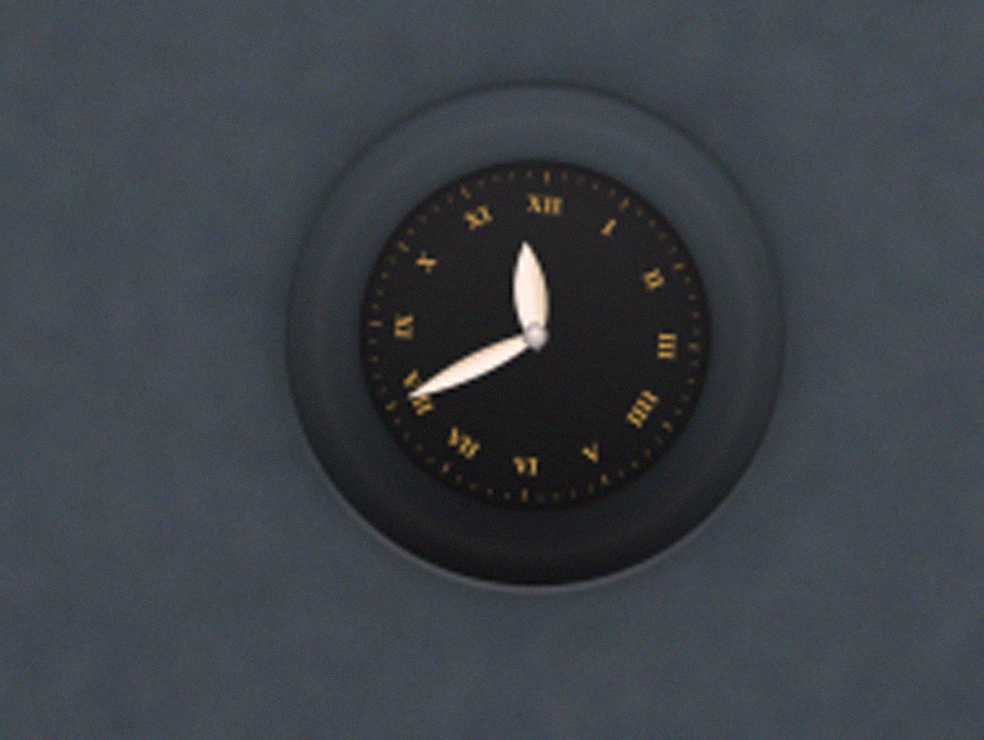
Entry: h=11 m=40
